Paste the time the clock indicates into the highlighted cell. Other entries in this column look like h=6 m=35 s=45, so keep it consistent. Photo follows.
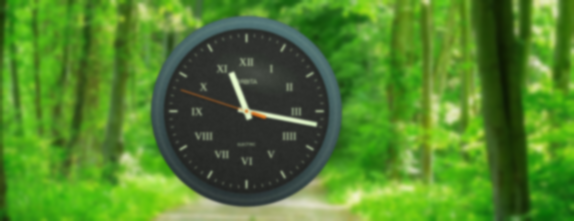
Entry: h=11 m=16 s=48
